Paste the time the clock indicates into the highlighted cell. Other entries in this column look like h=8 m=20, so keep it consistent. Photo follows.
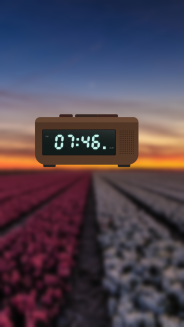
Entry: h=7 m=46
